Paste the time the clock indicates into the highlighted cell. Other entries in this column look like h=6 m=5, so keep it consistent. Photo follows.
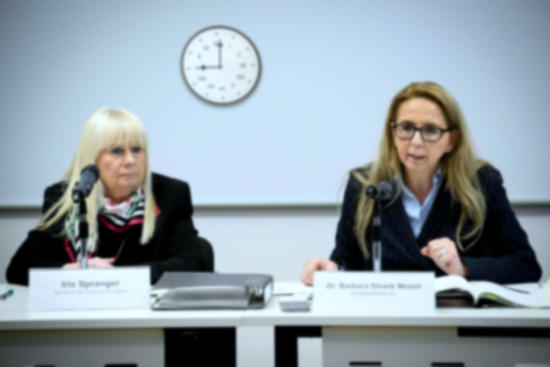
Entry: h=9 m=1
